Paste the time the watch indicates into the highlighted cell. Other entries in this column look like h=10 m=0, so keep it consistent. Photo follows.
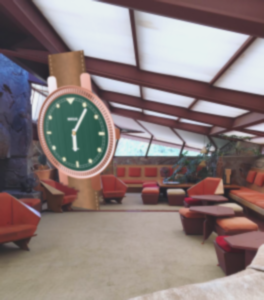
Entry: h=6 m=6
